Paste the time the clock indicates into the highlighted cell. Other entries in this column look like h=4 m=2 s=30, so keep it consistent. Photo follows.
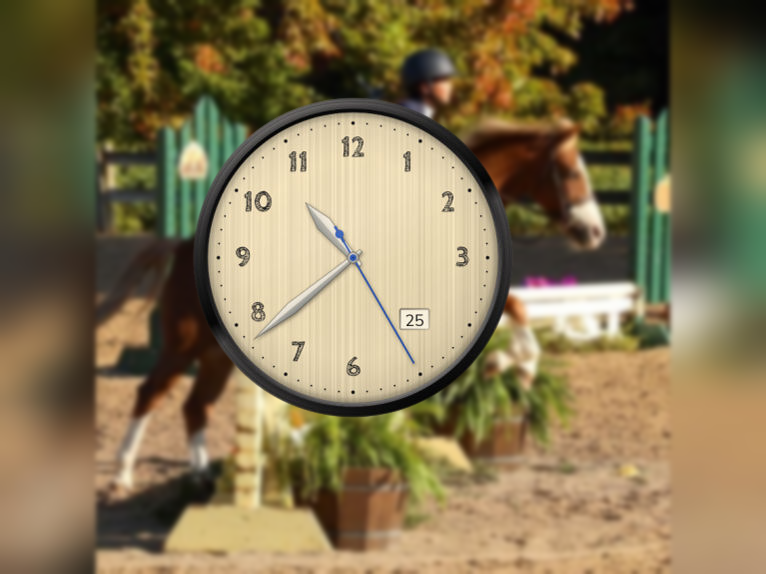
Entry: h=10 m=38 s=25
